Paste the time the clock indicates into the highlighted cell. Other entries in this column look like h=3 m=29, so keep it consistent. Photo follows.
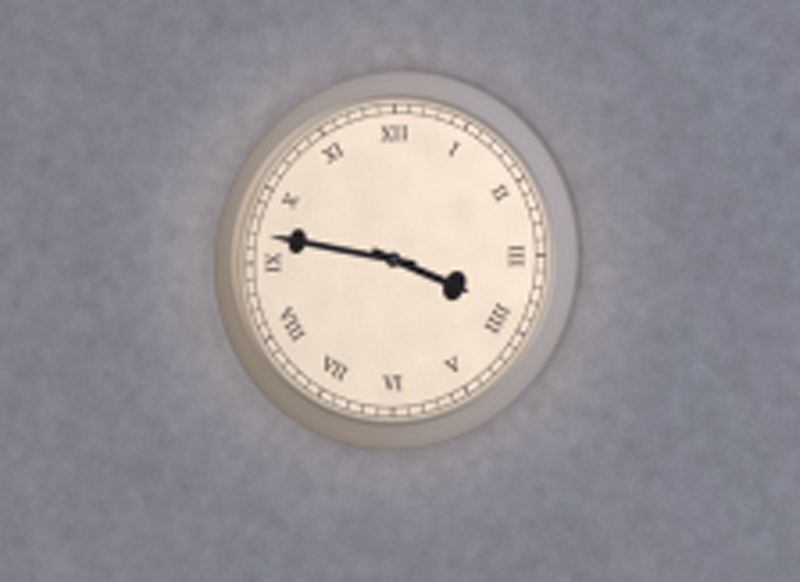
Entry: h=3 m=47
